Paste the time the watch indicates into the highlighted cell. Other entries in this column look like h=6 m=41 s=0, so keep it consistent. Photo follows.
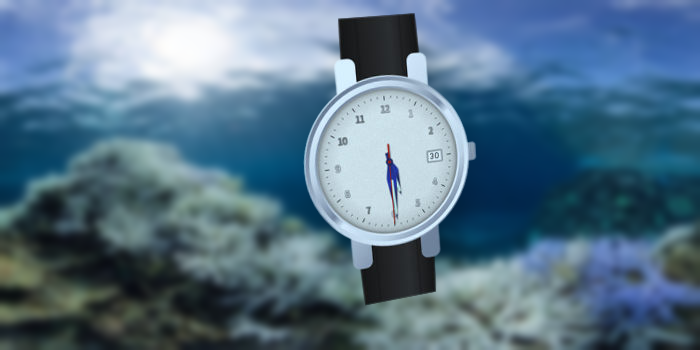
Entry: h=5 m=29 s=30
